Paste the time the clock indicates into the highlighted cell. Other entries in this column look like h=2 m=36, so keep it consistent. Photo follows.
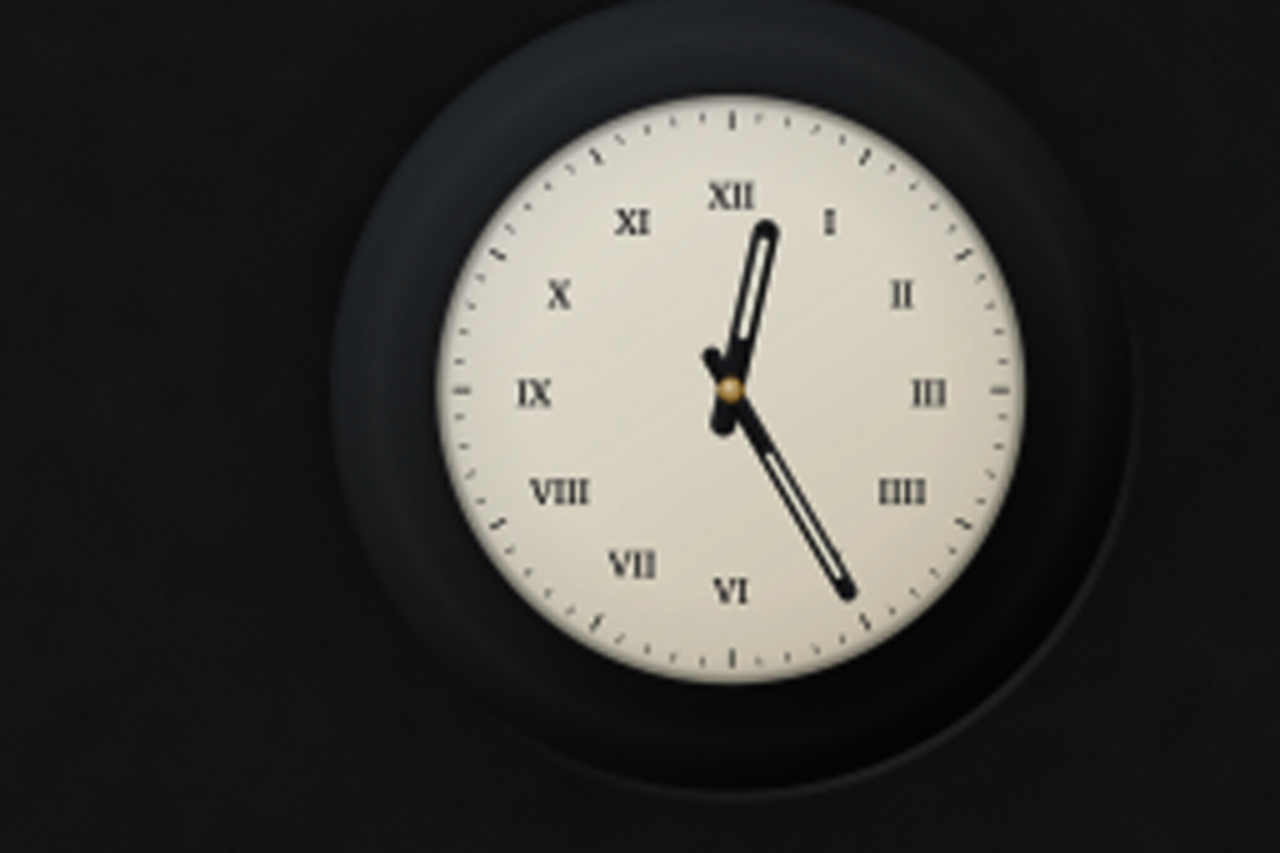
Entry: h=12 m=25
